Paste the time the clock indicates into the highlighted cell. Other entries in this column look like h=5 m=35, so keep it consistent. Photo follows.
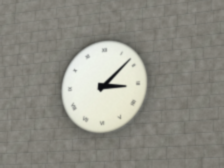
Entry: h=3 m=8
